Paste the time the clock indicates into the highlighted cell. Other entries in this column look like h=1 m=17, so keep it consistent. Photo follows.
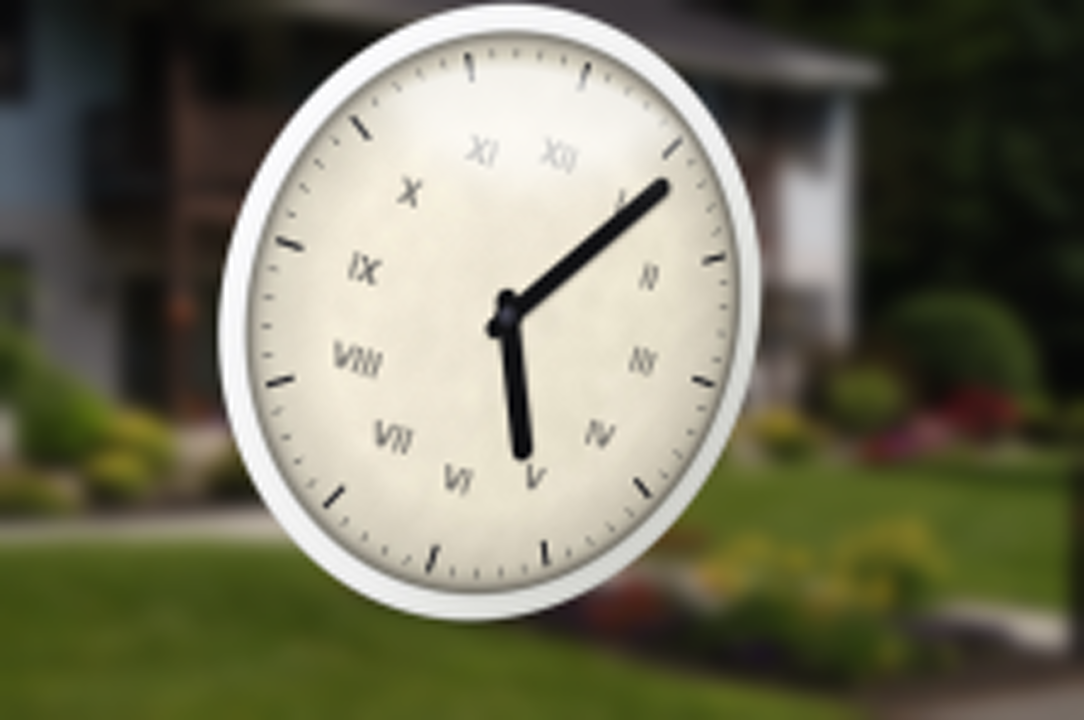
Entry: h=5 m=6
